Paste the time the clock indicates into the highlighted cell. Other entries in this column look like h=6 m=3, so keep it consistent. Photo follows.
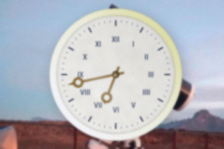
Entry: h=6 m=43
